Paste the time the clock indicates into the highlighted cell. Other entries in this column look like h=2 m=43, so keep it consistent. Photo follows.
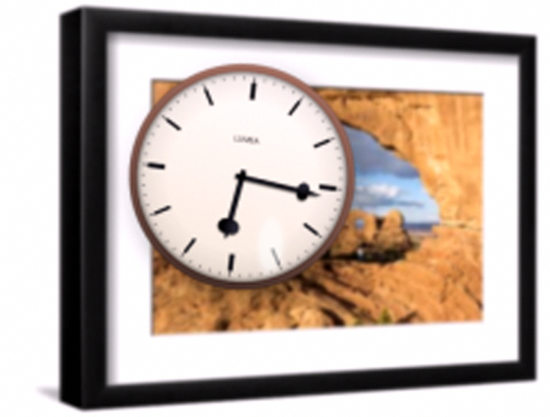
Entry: h=6 m=16
